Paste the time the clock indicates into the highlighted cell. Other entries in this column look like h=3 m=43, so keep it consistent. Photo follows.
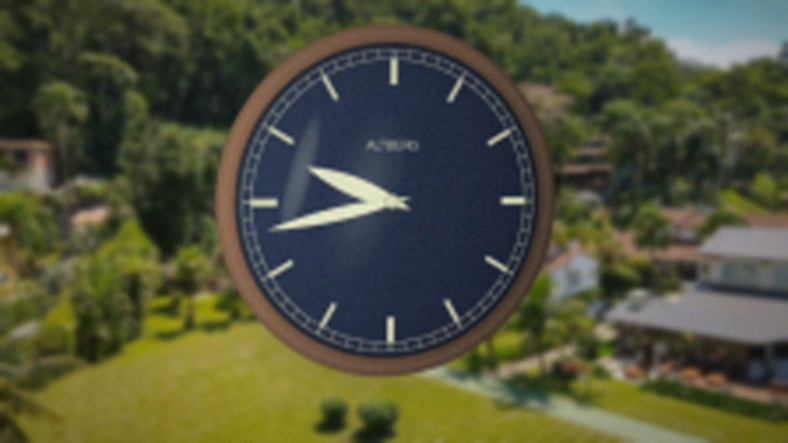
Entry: h=9 m=43
